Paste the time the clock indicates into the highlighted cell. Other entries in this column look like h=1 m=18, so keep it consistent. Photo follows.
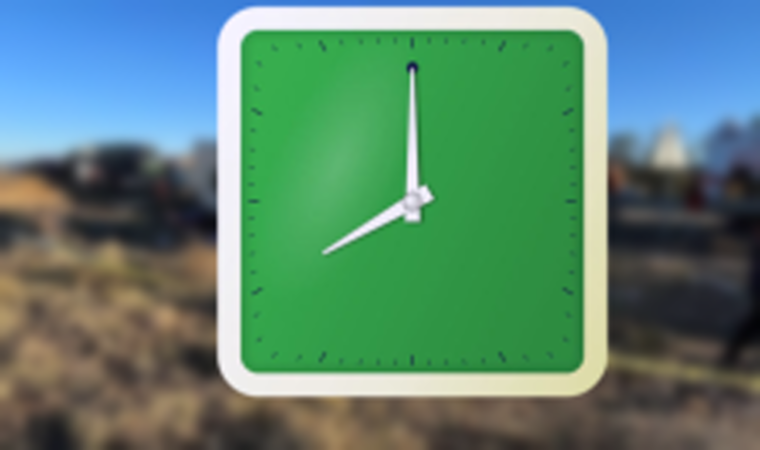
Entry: h=8 m=0
